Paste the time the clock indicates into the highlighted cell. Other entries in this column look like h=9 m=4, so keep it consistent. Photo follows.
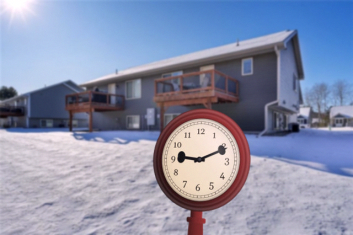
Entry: h=9 m=11
